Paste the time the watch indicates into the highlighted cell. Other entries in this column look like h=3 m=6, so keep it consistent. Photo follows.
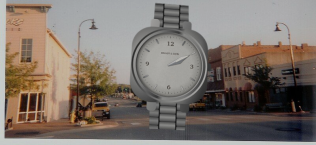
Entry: h=2 m=10
